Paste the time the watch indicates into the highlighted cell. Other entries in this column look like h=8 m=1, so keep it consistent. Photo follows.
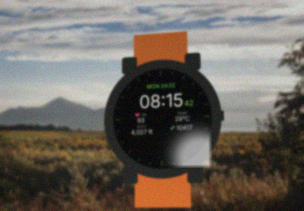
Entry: h=8 m=15
